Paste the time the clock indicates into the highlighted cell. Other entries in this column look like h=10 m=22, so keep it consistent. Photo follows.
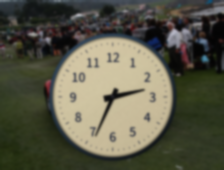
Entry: h=2 m=34
